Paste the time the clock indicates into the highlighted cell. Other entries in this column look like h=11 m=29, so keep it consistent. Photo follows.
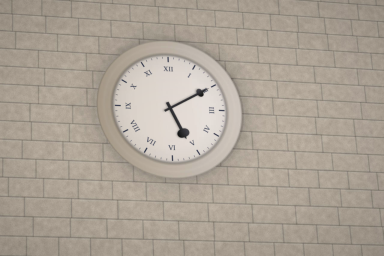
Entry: h=5 m=10
